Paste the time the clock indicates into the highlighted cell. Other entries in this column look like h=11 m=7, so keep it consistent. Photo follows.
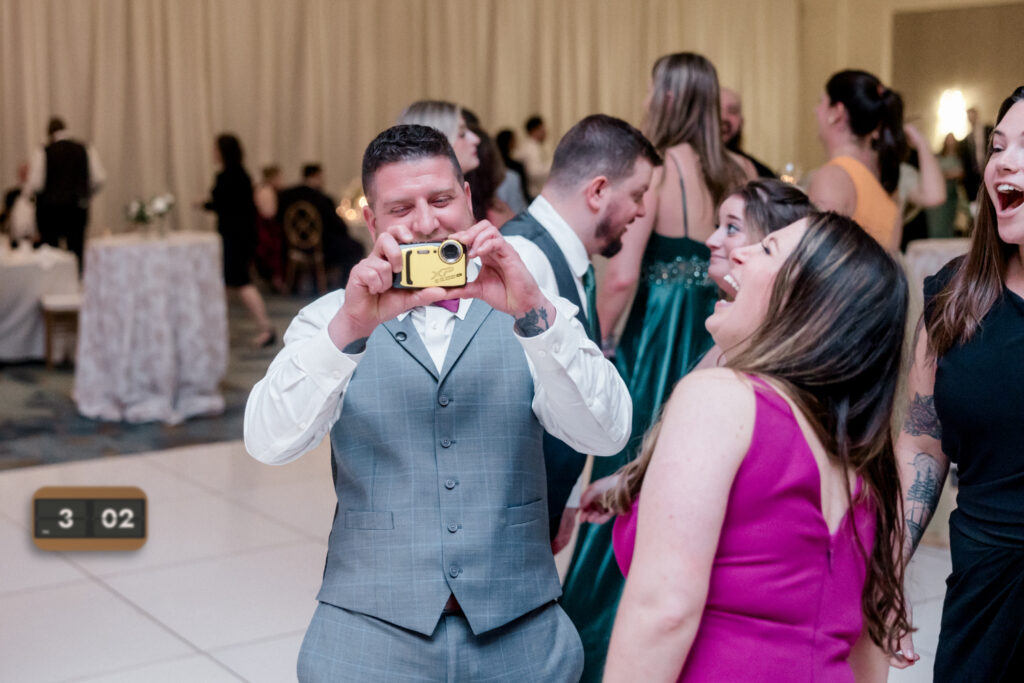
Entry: h=3 m=2
